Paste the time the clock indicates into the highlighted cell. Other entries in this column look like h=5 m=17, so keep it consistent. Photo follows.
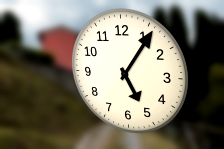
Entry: h=5 m=6
